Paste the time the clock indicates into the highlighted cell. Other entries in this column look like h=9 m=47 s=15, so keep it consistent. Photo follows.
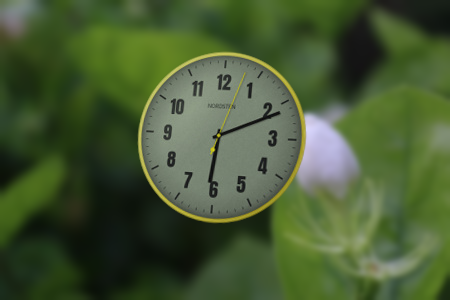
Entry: h=6 m=11 s=3
